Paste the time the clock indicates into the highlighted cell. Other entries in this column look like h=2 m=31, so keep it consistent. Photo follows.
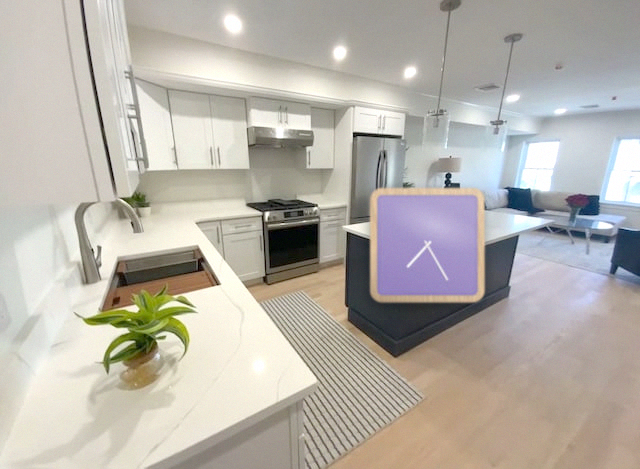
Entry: h=7 m=25
